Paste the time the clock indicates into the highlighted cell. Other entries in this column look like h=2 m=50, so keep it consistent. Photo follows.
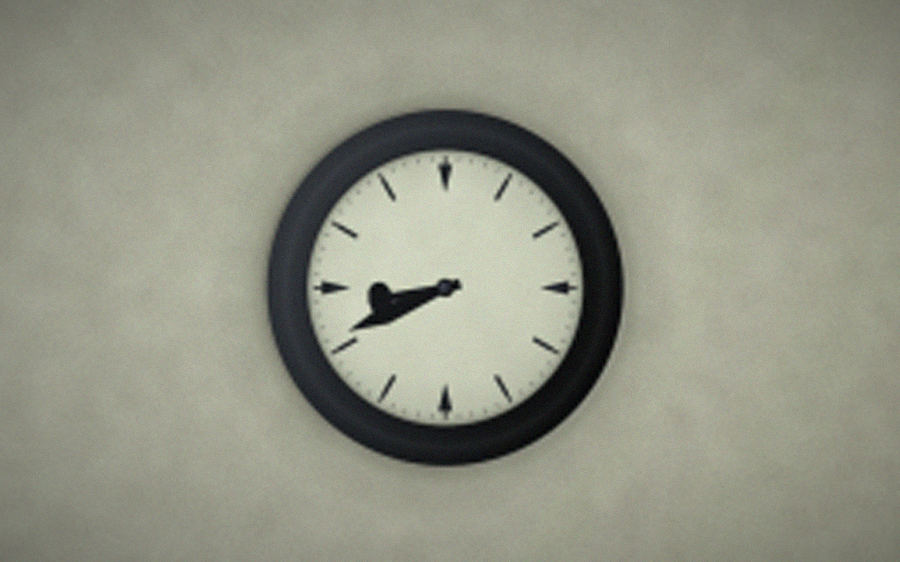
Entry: h=8 m=41
